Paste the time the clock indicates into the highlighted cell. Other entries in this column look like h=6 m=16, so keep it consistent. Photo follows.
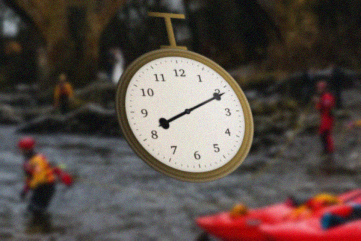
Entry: h=8 m=11
